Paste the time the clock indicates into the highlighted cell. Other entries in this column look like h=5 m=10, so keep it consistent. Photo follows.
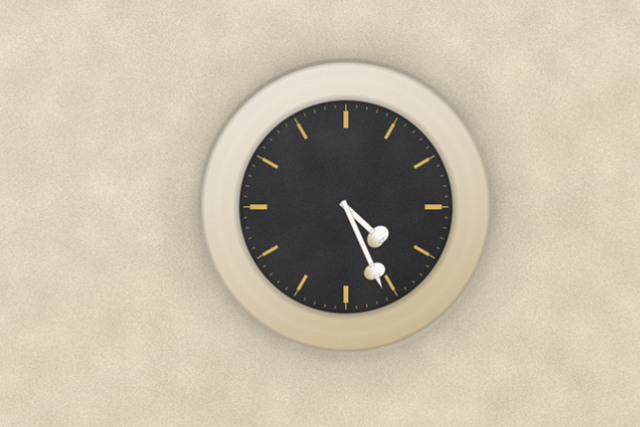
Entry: h=4 m=26
